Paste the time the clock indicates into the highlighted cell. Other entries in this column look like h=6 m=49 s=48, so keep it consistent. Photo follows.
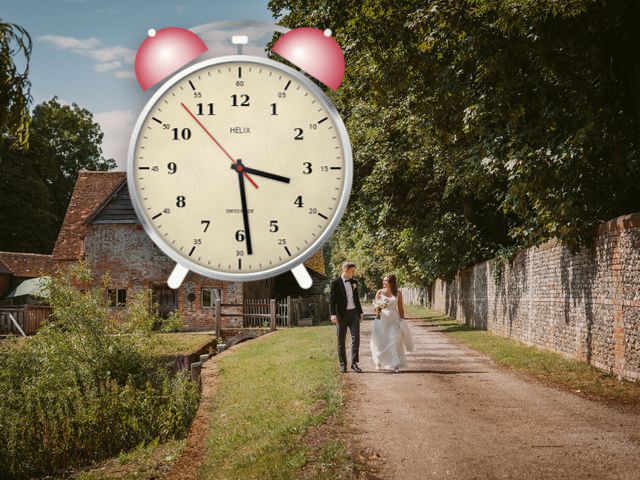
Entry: h=3 m=28 s=53
